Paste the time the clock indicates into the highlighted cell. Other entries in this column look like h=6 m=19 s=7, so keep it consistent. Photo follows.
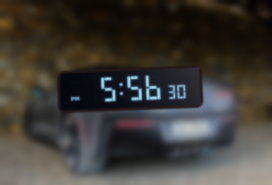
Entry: h=5 m=56 s=30
